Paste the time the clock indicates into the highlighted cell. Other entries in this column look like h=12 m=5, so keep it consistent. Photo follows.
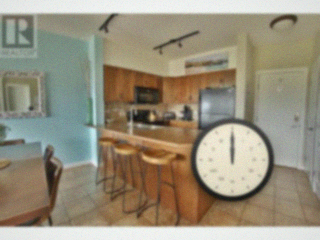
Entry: h=12 m=0
